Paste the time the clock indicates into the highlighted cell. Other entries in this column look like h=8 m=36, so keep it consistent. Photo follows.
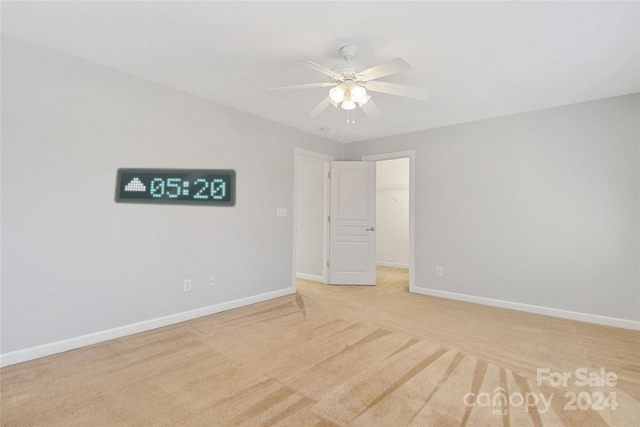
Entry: h=5 m=20
